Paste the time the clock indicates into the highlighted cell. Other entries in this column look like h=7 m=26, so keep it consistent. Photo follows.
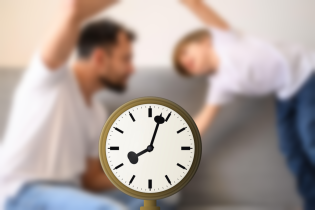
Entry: h=8 m=3
